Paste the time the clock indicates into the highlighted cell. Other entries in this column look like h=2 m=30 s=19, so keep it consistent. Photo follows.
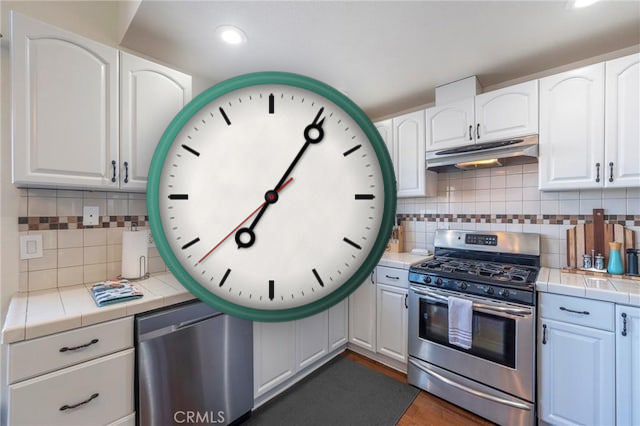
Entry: h=7 m=5 s=38
